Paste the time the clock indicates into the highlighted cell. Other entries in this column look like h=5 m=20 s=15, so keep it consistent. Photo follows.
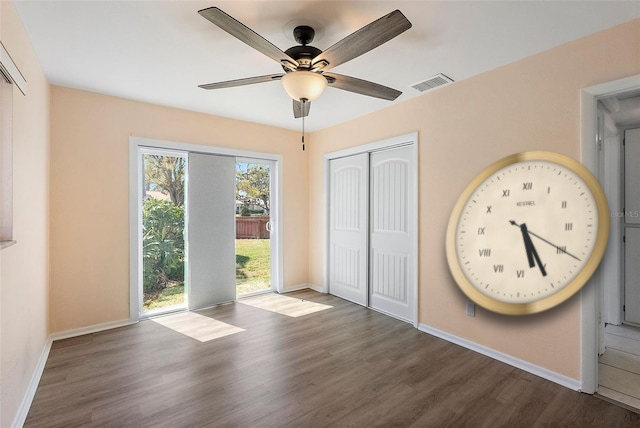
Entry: h=5 m=25 s=20
